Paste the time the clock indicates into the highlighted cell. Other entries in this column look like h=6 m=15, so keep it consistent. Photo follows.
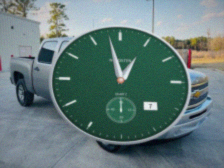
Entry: h=12 m=58
